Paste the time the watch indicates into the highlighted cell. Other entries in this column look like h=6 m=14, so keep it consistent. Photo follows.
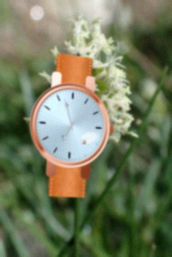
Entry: h=6 m=57
